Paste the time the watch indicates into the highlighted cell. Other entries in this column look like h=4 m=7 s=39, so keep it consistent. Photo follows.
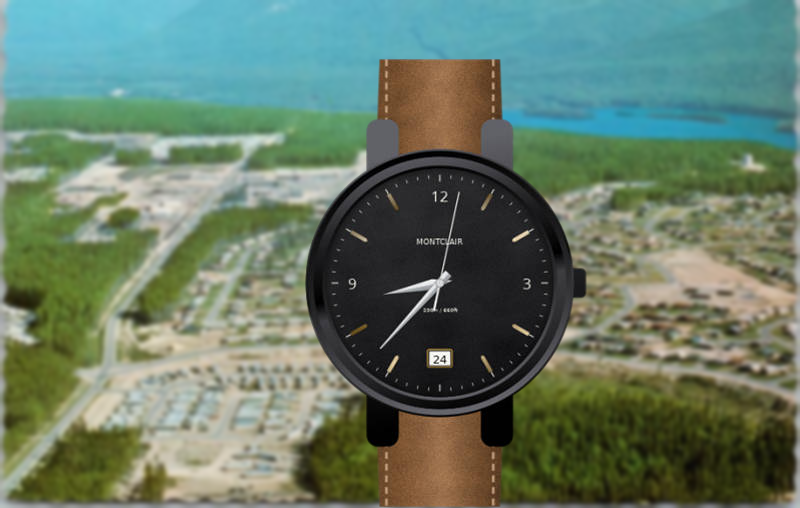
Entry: h=8 m=37 s=2
